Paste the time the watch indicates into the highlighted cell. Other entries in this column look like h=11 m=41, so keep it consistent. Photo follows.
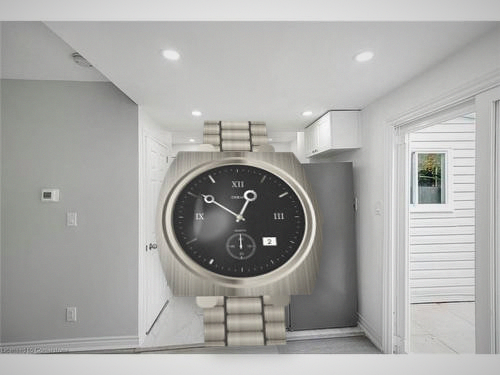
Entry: h=12 m=51
